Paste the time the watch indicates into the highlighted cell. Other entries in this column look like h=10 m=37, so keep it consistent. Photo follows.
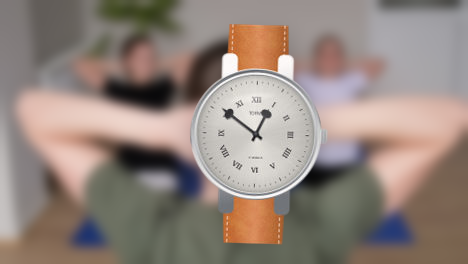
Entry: h=12 m=51
